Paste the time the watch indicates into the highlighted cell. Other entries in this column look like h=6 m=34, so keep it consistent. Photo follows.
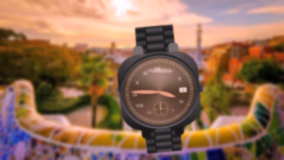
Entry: h=3 m=46
